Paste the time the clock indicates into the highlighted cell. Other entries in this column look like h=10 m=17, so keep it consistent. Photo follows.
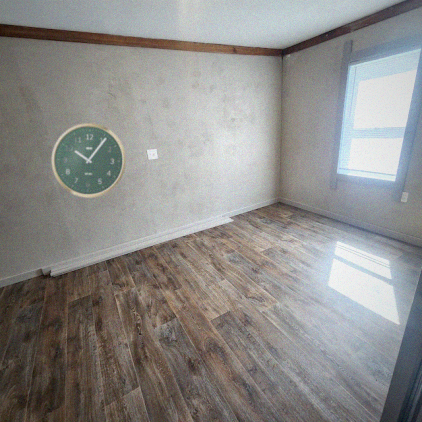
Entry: h=10 m=6
